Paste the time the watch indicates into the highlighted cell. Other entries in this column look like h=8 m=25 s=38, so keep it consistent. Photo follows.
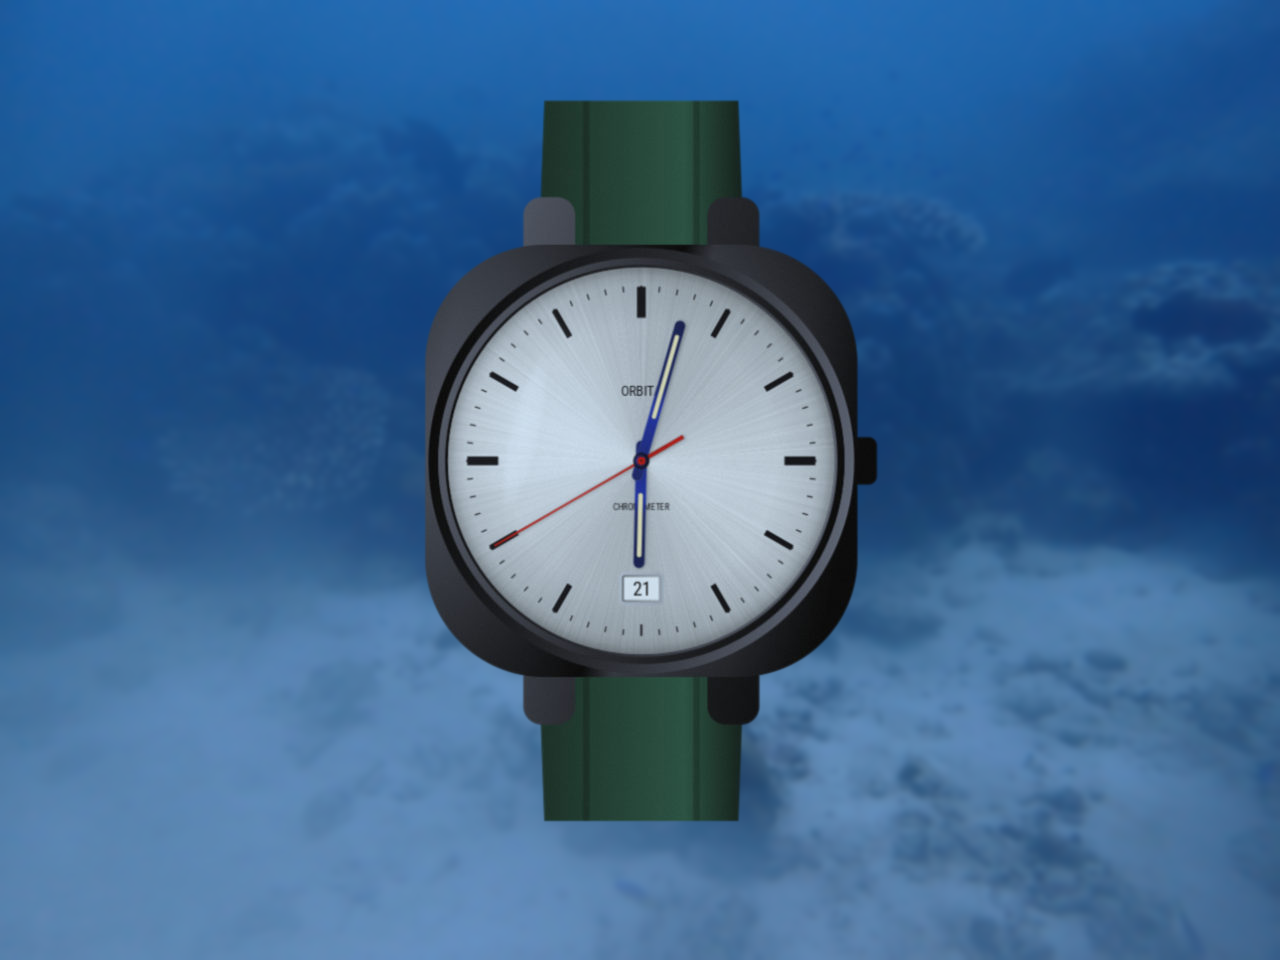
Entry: h=6 m=2 s=40
